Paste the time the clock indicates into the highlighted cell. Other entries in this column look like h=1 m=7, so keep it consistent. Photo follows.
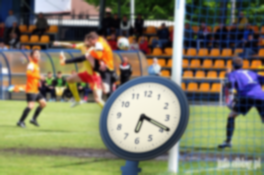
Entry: h=6 m=19
